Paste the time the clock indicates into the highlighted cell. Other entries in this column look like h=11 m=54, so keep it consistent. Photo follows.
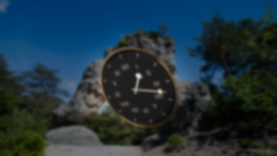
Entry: h=1 m=18
